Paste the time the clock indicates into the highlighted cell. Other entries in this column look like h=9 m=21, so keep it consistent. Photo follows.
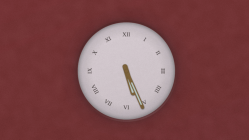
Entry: h=5 m=26
